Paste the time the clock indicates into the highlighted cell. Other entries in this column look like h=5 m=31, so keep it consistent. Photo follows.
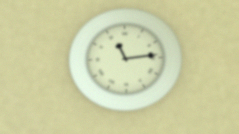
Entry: h=11 m=14
